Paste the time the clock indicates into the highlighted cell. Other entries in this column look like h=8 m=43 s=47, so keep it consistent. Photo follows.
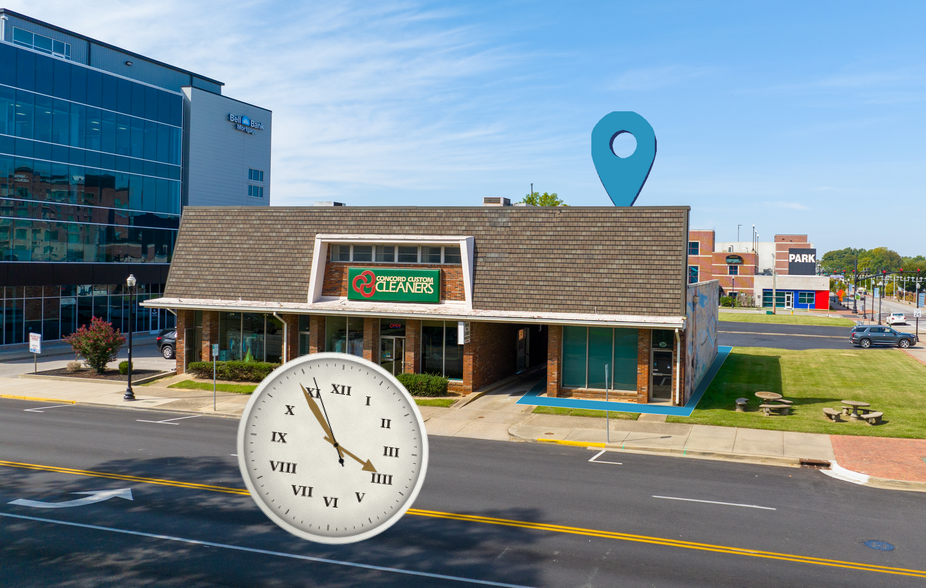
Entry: h=3 m=53 s=56
